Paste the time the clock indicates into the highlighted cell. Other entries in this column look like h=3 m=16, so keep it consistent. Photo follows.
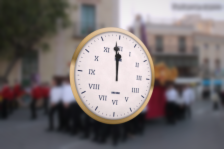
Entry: h=11 m=59
